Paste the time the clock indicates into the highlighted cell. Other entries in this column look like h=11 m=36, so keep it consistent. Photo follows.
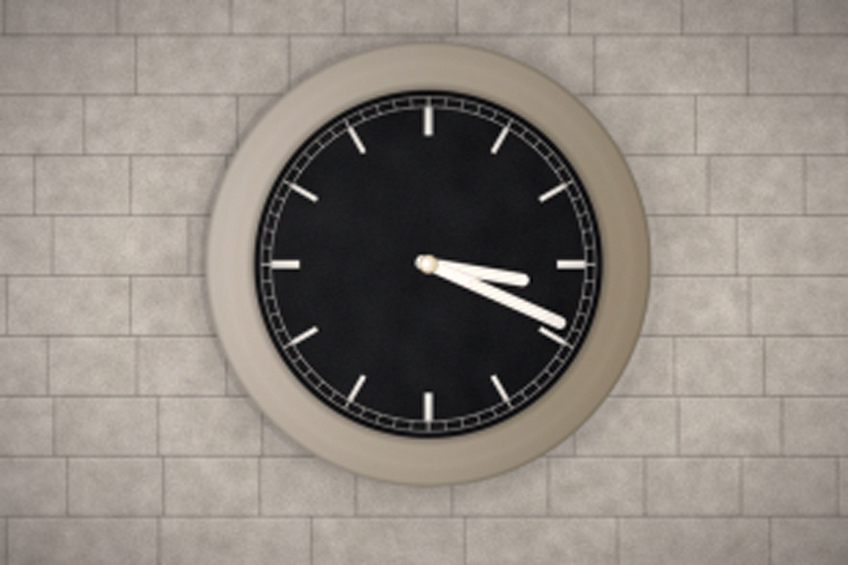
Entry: h=3 m=19
